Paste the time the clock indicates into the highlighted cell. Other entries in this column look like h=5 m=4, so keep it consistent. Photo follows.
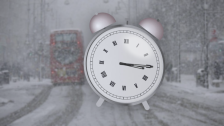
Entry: h=3 m=15
